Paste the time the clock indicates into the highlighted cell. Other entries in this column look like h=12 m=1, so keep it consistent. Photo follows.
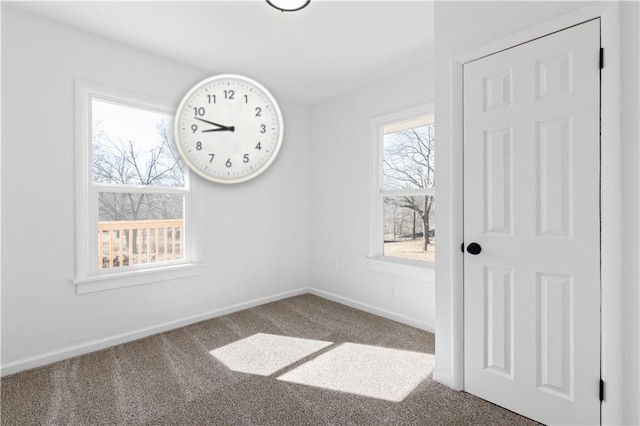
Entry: h=8 m=48
